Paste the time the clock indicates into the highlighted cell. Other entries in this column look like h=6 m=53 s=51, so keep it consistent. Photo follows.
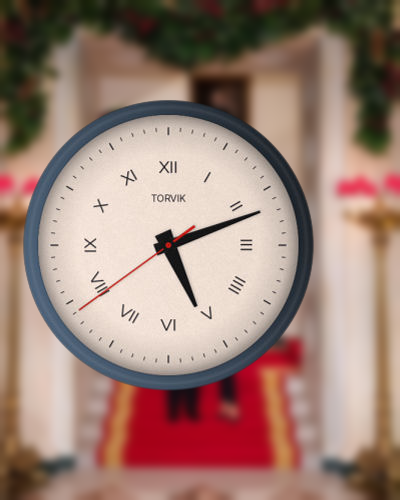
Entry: h=5 m=11 s=39
